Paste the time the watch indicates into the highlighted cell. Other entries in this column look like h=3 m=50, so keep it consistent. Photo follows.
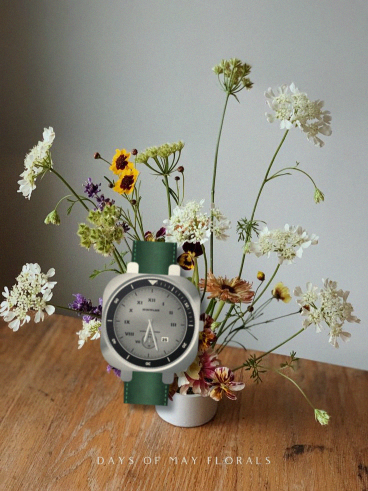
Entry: h=6 m=27
